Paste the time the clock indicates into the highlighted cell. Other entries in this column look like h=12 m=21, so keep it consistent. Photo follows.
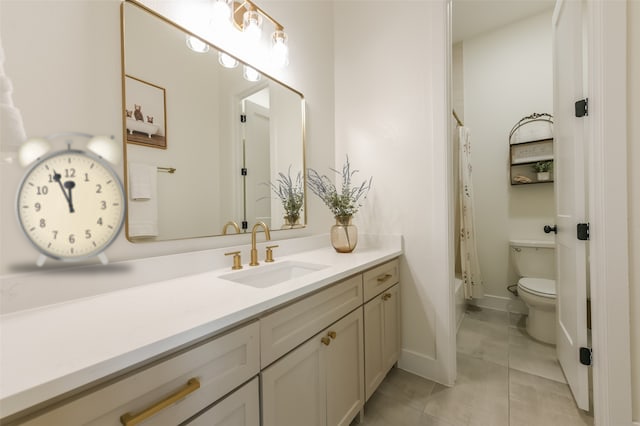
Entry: h=11 m=56
